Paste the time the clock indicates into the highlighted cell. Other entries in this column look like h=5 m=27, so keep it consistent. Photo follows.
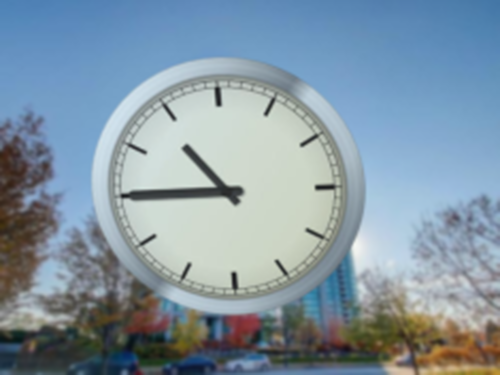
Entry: h=10 m=45
